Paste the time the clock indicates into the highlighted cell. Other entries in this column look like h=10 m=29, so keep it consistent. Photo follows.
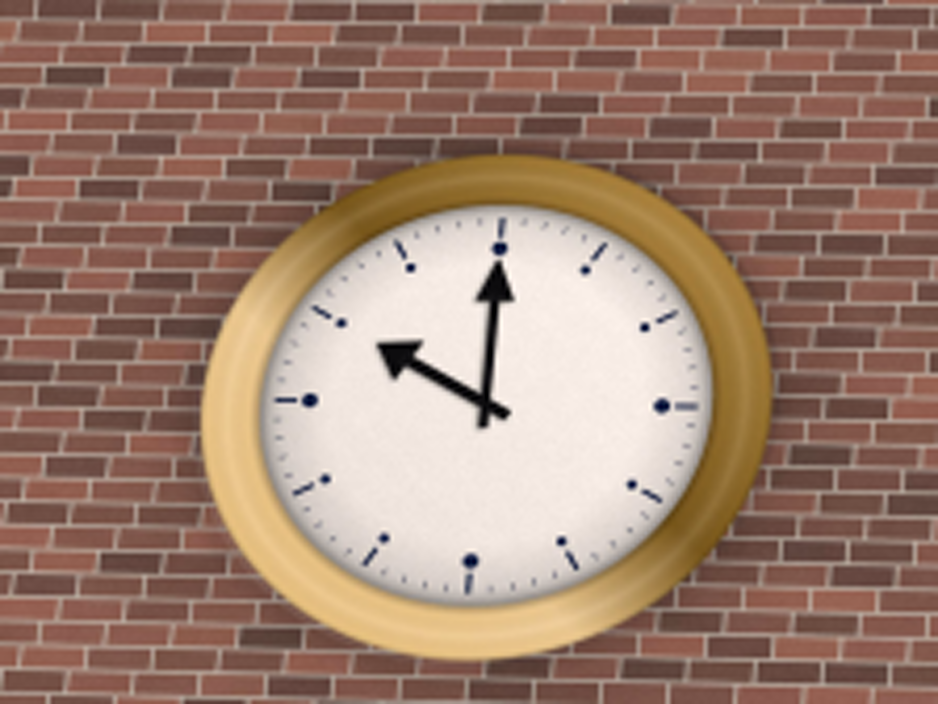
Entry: h=10 m=0
